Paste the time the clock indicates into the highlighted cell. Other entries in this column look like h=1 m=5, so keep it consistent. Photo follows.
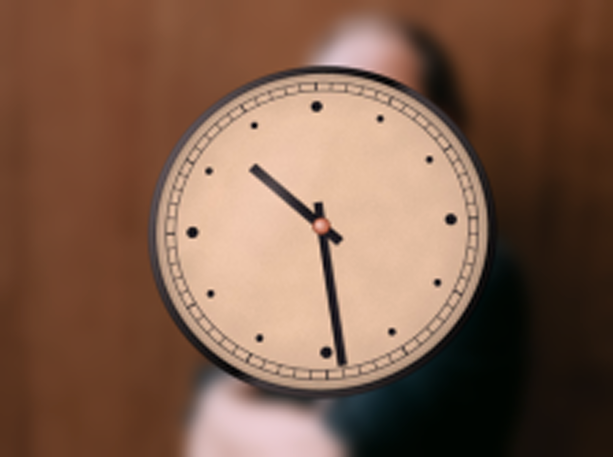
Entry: h=10 m=29
